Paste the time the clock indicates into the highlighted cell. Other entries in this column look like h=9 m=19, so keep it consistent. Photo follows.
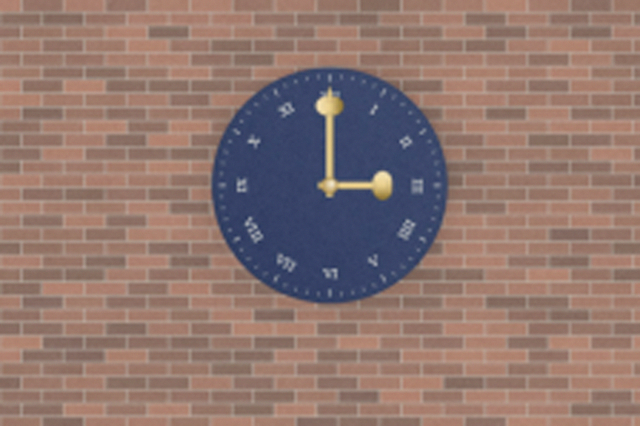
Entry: h=3 m=0
